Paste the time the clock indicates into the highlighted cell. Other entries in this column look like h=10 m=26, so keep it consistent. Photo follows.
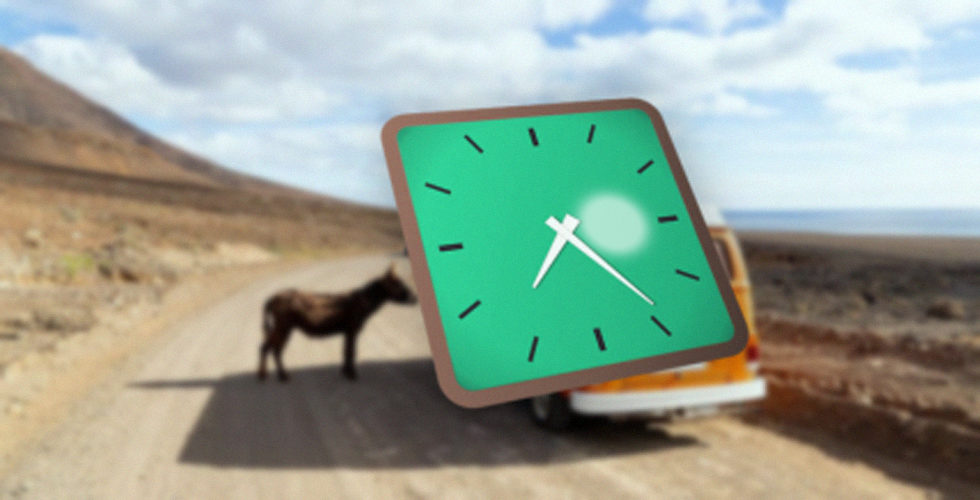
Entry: h=7 m=24
